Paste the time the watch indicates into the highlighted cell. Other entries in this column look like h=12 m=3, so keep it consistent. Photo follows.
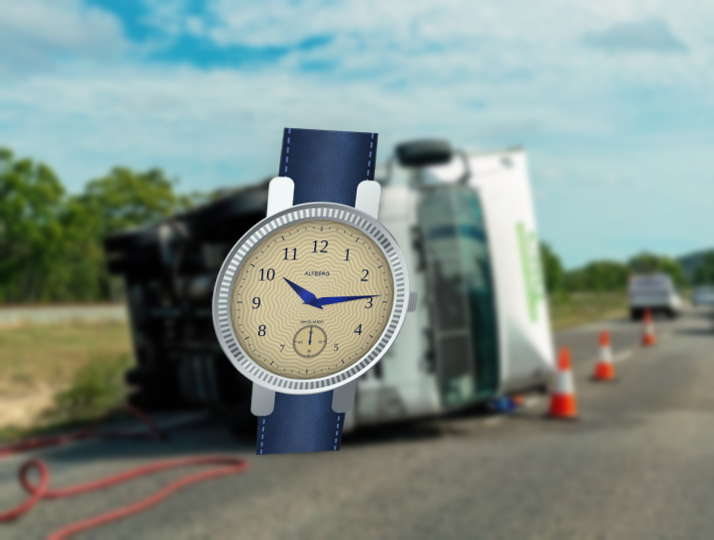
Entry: h=10 m=14
